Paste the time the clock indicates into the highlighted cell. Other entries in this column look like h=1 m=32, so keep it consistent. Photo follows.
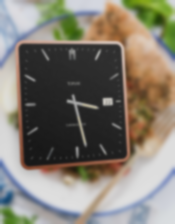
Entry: h=3 m=28
